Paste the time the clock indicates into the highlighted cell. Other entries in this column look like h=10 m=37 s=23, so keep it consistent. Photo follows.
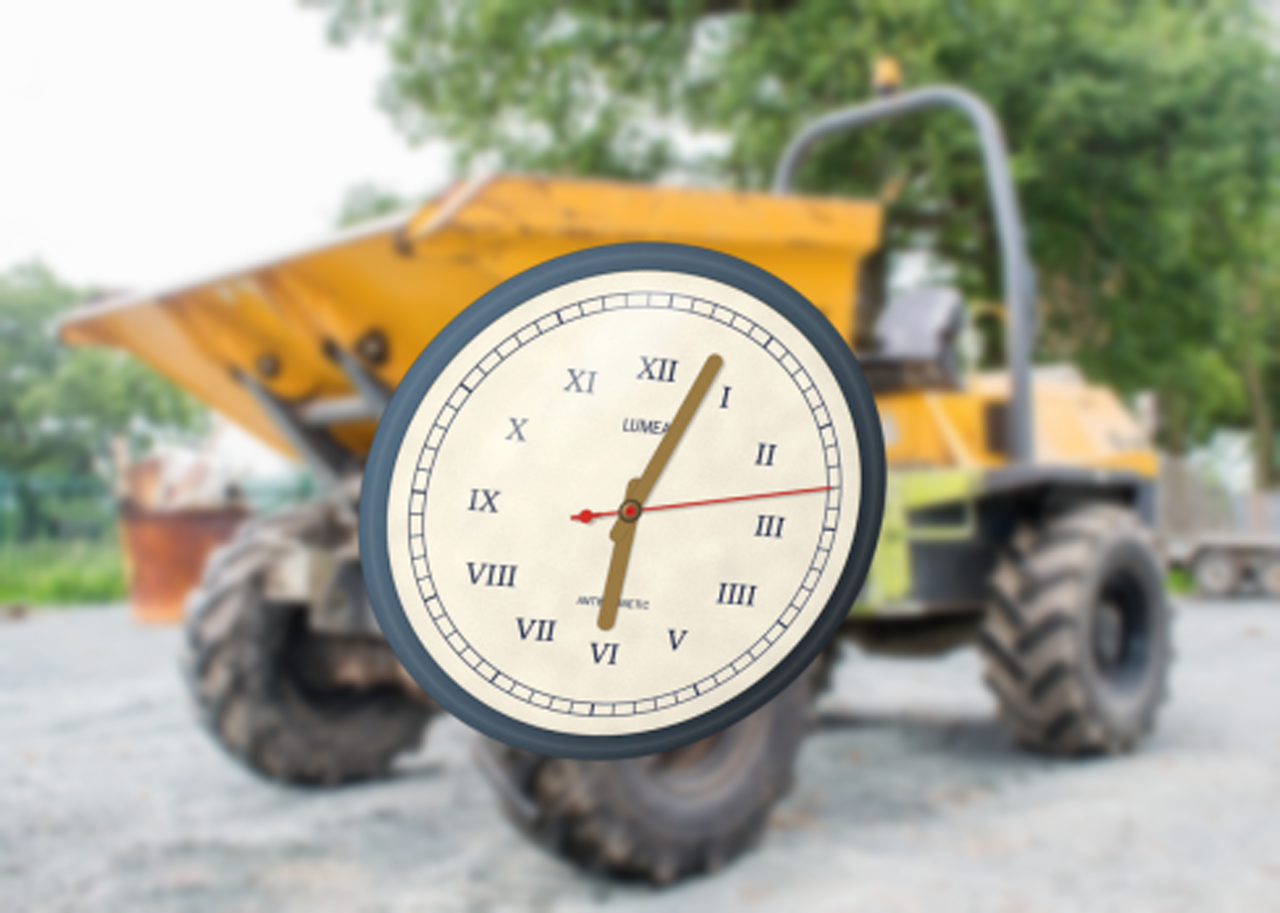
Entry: h=6 m=3 s=13
